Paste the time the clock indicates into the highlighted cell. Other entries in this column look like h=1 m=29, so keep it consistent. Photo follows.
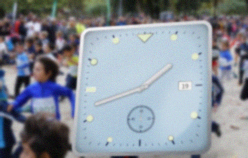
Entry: h=1 m=42
